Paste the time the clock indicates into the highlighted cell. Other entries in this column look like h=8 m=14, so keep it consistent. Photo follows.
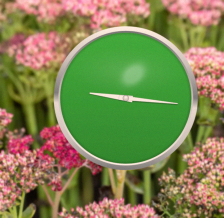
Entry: h=9 m=16
